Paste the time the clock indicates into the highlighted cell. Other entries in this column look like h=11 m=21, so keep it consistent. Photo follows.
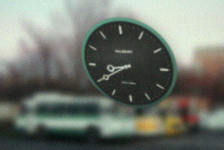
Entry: h=8 m=40
